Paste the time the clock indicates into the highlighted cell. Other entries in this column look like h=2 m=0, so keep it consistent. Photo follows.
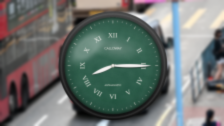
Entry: h=8 m=15
